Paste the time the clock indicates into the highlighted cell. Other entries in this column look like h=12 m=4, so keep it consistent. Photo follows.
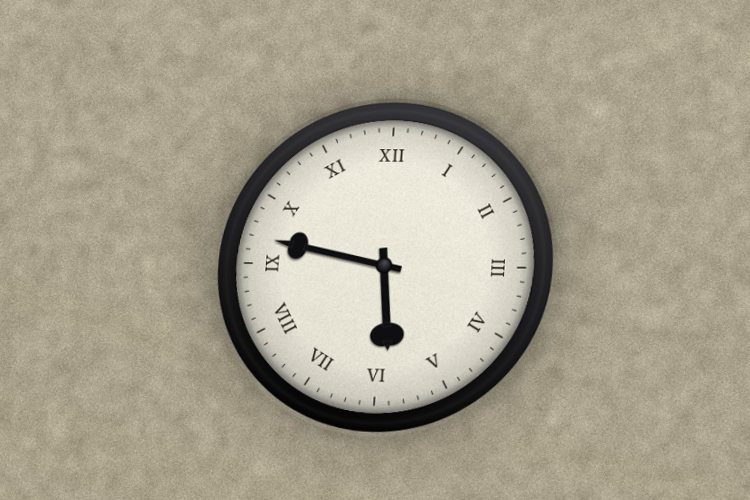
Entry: h=5 m=47
